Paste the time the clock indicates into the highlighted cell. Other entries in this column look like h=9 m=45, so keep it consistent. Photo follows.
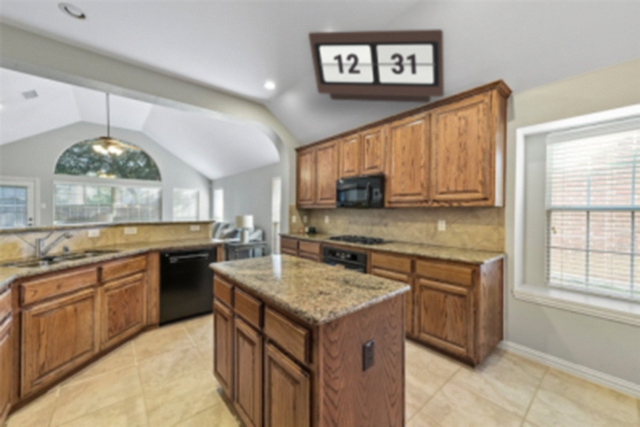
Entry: h=12 m=31
